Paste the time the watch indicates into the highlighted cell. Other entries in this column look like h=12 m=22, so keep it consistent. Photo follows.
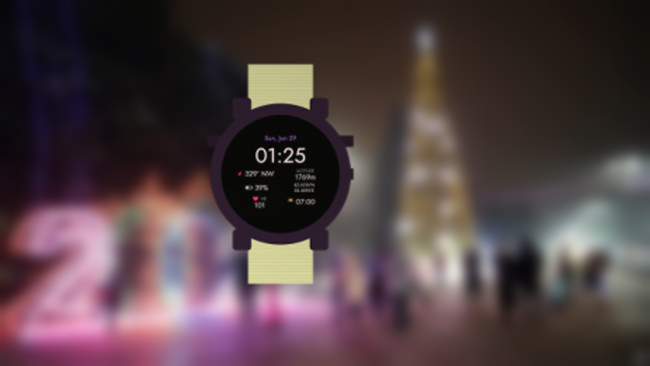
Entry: h=1 m=25
